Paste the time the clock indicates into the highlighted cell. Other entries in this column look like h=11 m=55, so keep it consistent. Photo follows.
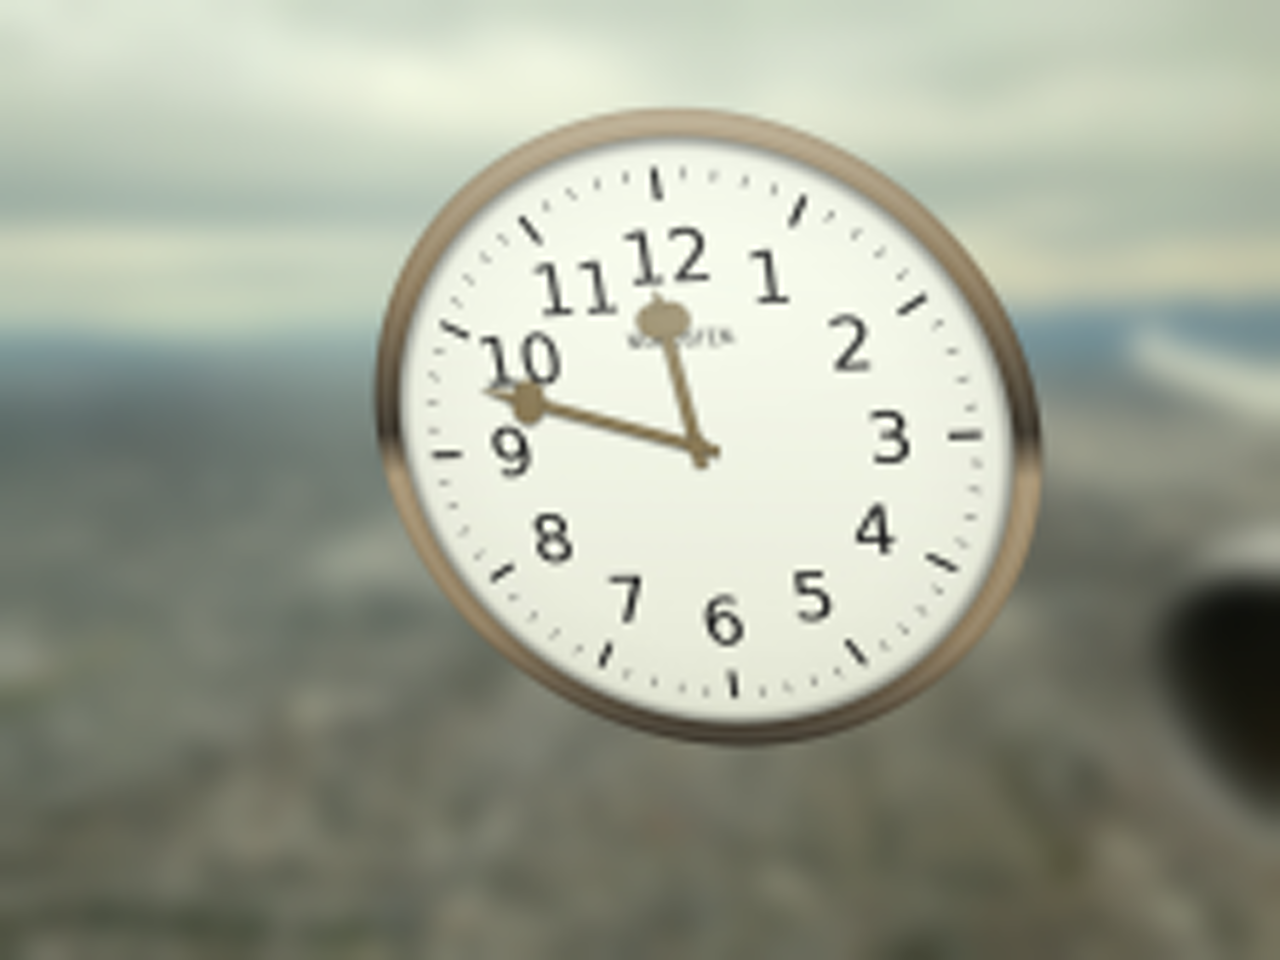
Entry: h=11 m=48
